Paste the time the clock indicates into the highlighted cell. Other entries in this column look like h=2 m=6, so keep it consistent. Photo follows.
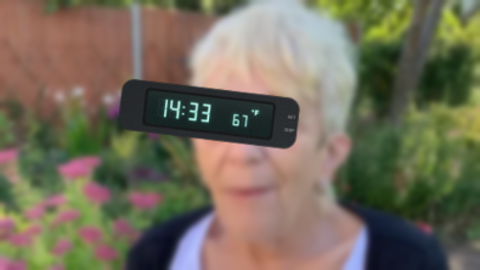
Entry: h=14 m=33
